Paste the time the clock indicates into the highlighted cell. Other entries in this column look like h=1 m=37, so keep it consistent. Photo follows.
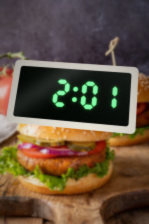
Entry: h=2 m=1
